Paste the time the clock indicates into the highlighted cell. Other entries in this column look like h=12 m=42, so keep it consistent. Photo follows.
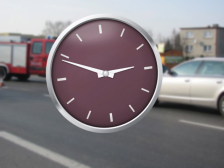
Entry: h=2 m=49
